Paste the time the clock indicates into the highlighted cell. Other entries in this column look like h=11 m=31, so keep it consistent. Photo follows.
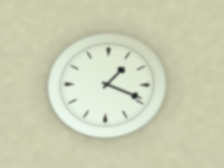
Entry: h=1 m=19
